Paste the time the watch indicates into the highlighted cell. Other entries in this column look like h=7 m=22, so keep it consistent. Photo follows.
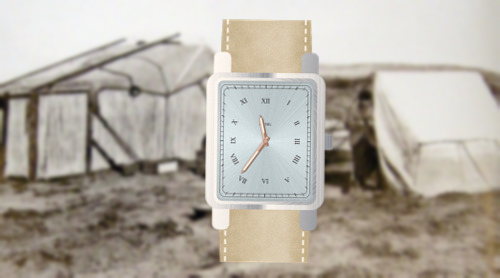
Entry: h=11 m=36
